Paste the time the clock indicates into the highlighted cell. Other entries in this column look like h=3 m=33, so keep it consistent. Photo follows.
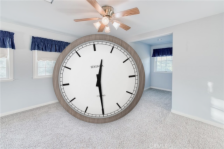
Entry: h=12 m=30
